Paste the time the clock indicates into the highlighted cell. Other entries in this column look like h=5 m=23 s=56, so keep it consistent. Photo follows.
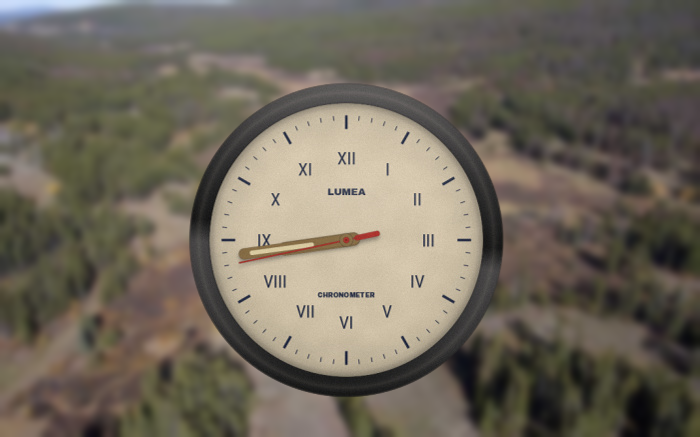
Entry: h=8 m=43 s=43
